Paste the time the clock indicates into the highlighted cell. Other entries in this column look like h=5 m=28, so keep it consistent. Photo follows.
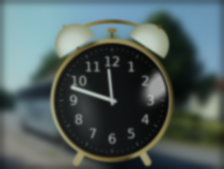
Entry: h=11 m=48
